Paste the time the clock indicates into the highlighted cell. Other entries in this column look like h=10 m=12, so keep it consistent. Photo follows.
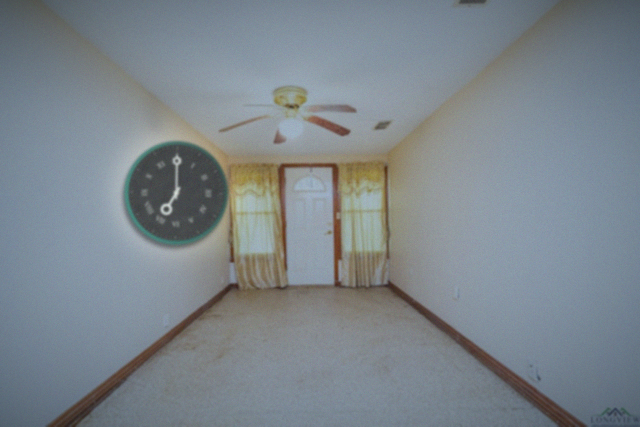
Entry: h=7 m=0
